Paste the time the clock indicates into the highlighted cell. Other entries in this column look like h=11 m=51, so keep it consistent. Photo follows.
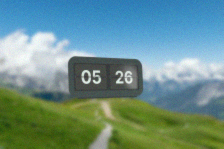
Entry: h=5 m=26
